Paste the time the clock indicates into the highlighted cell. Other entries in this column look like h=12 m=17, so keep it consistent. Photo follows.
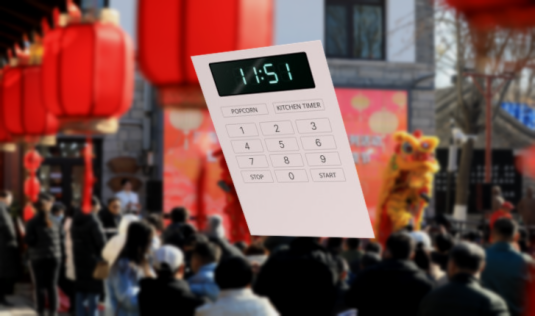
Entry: h=11 m=51
